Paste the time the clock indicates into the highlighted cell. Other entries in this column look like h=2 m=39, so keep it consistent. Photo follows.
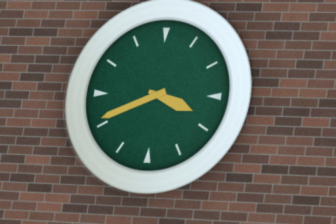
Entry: h=3 m=41
